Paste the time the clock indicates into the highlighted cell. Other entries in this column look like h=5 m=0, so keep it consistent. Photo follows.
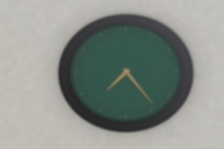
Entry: h=7 m=24
